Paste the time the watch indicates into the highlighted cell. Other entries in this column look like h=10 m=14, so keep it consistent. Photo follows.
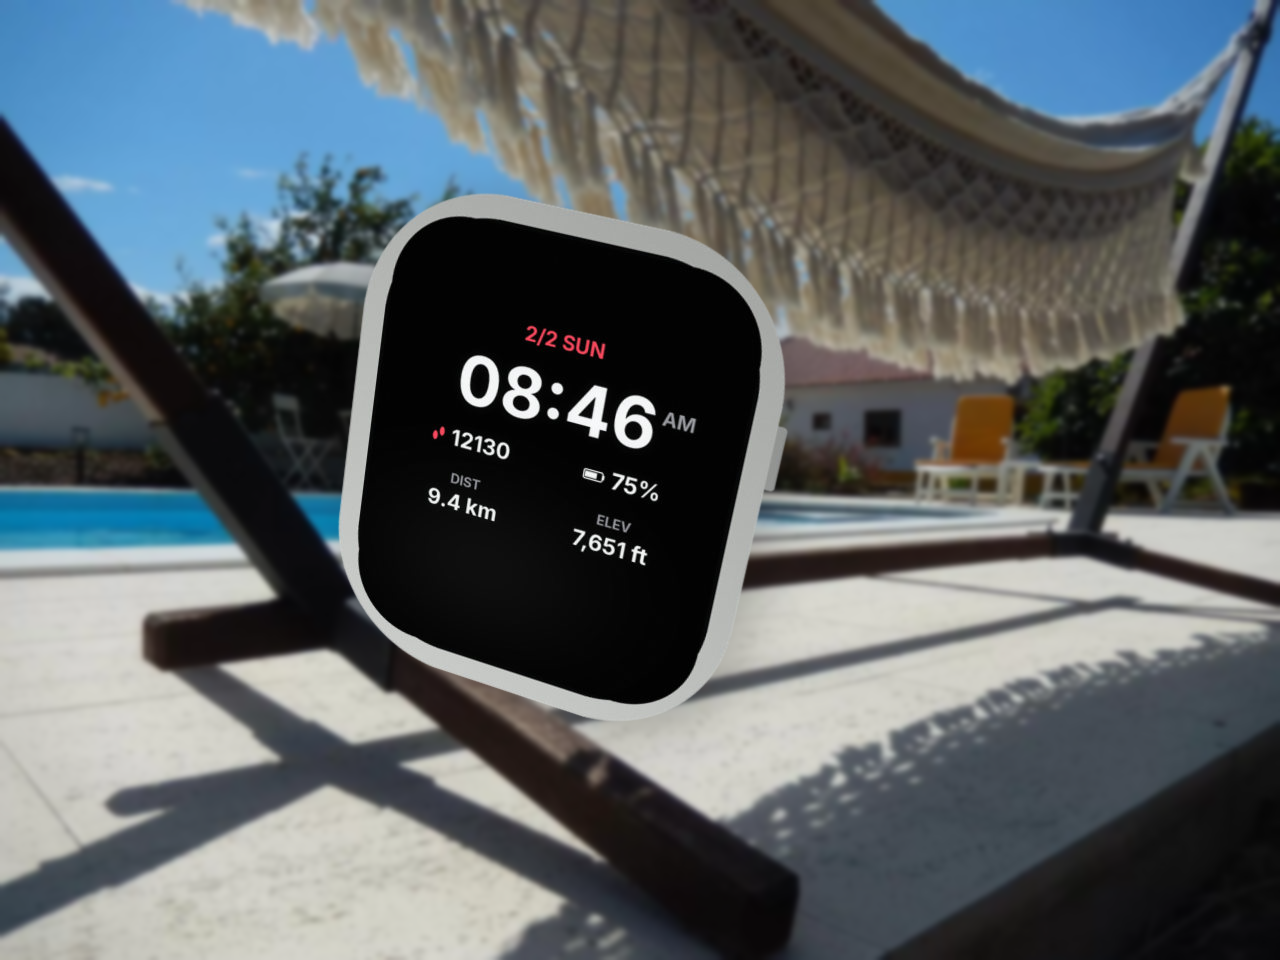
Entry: h=8 m=46
